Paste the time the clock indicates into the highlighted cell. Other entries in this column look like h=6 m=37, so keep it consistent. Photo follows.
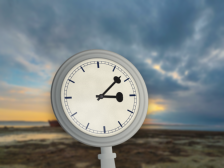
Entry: h=3 m=8
